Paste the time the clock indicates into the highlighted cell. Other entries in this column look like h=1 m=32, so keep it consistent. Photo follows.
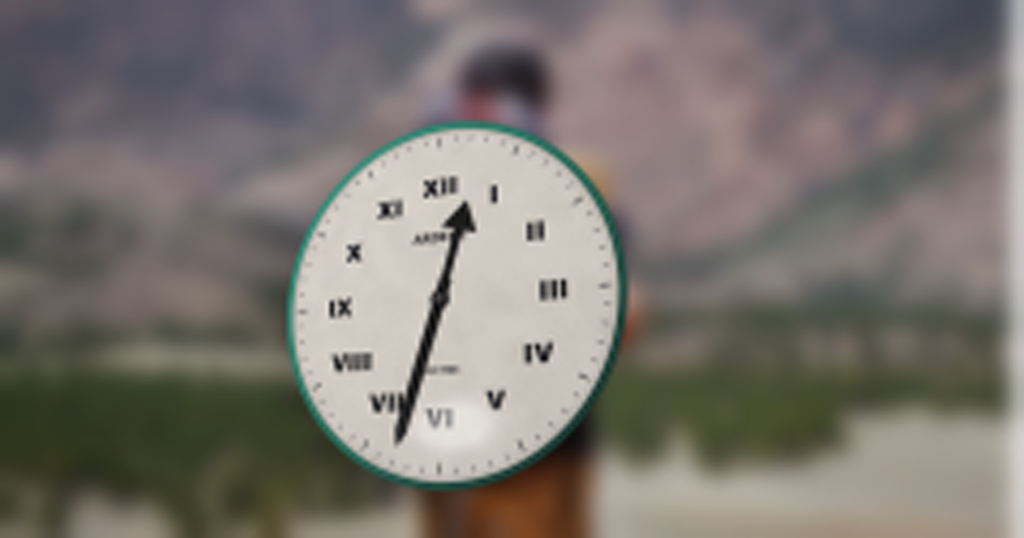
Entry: h=12 m=33
